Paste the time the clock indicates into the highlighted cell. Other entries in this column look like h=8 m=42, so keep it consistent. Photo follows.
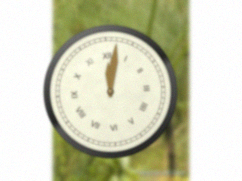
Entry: h=12 m=2
